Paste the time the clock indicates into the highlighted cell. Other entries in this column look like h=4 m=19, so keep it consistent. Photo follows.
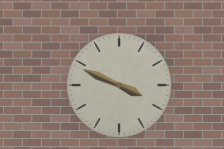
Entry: h=3 m=49
